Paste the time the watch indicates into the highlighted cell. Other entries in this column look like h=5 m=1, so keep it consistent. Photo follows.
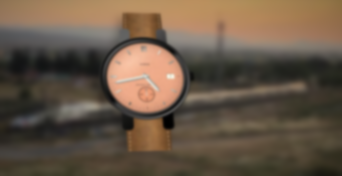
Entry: h=4 m=43
